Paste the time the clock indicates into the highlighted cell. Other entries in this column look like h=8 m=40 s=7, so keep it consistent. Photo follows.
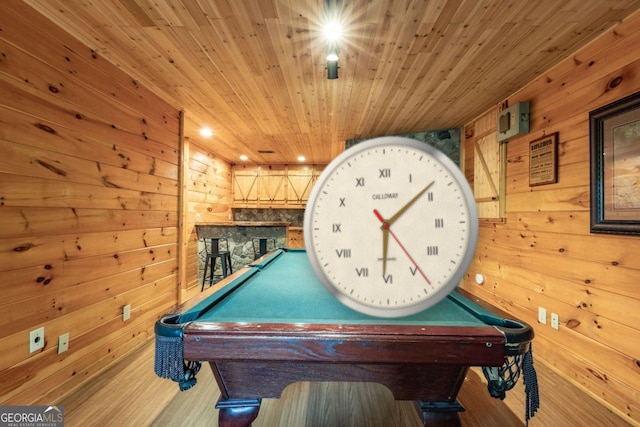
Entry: h=6 m=8 s=24
